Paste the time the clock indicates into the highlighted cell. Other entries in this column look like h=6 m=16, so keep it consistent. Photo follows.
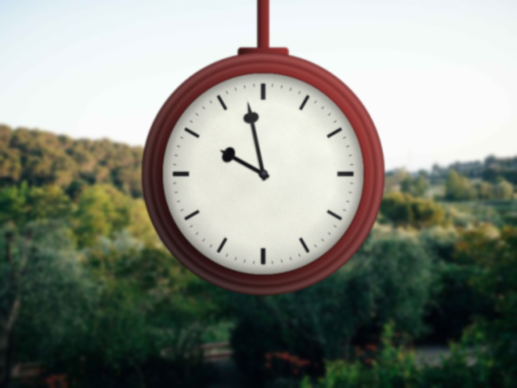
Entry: h=9 m=58
